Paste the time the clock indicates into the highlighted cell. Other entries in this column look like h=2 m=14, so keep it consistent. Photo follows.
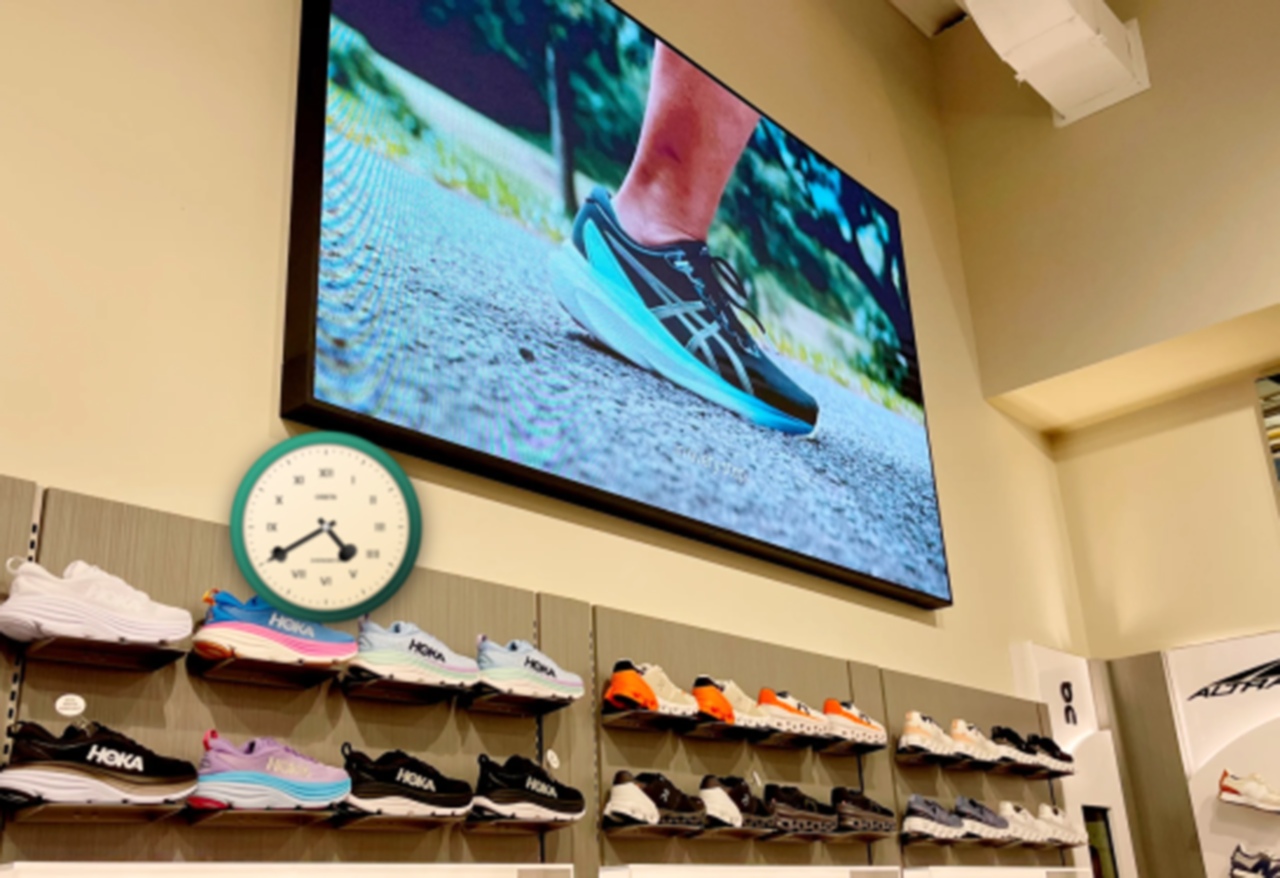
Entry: h=4 m=40
